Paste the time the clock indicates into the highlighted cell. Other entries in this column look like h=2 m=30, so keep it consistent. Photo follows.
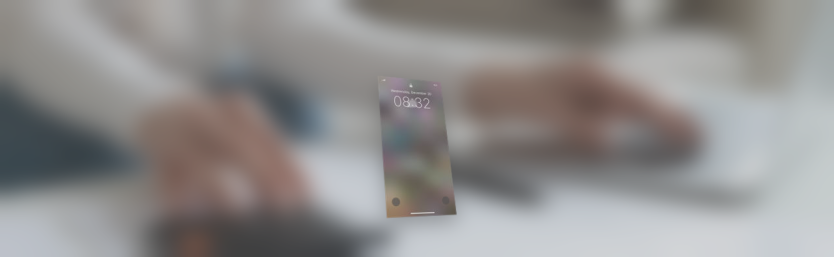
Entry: h=8 m=32
